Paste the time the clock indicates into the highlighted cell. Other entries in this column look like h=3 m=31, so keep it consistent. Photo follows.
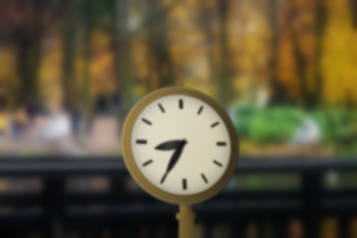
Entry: h=8 m=35
